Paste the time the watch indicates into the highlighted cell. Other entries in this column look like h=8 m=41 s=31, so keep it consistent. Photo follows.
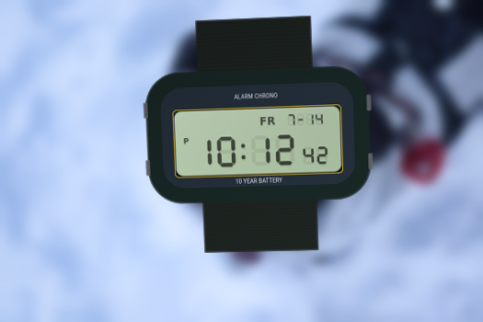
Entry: h=10 m=12 s=42
